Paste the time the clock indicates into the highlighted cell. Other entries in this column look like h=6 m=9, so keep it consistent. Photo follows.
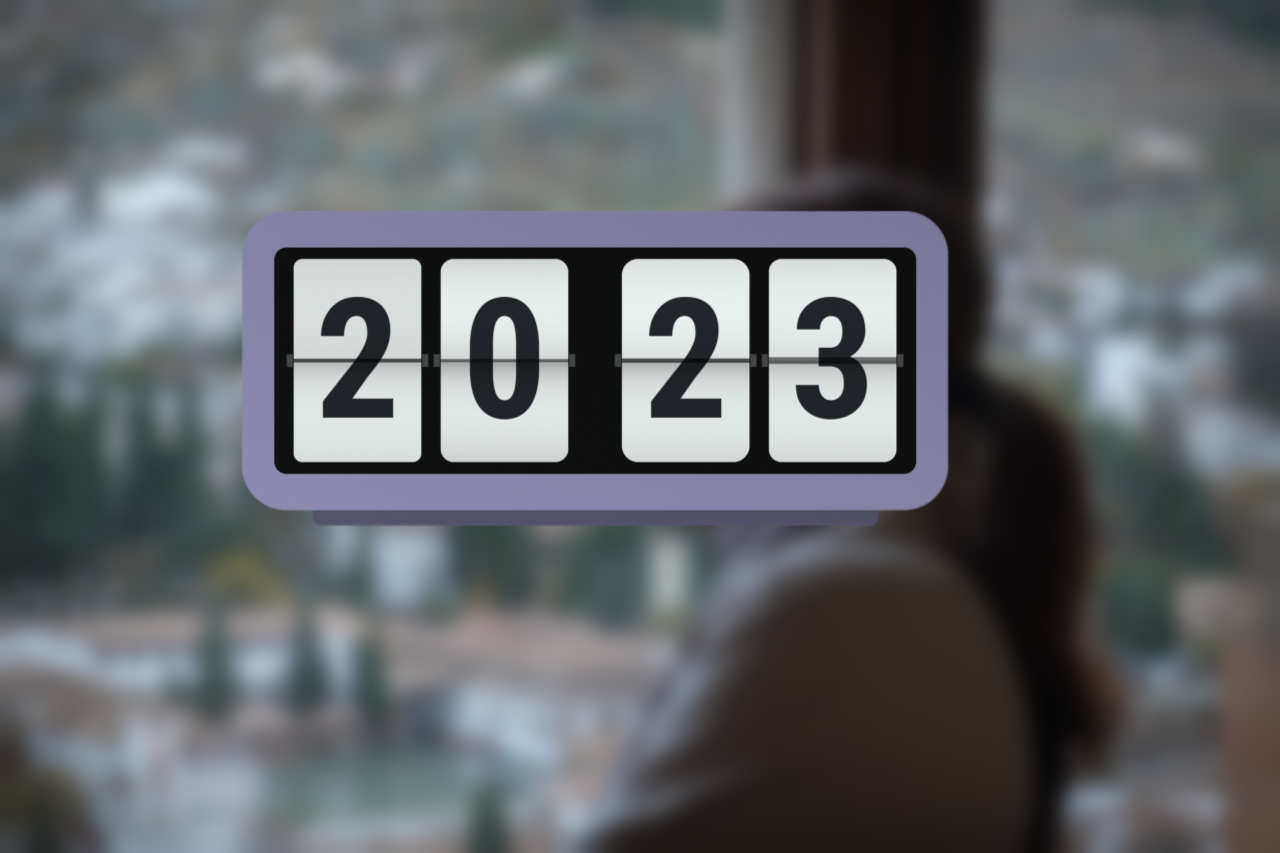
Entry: h=20 m=23
